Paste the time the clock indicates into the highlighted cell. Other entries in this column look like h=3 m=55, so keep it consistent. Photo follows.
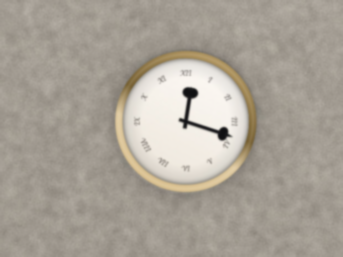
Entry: h=12 m=18
